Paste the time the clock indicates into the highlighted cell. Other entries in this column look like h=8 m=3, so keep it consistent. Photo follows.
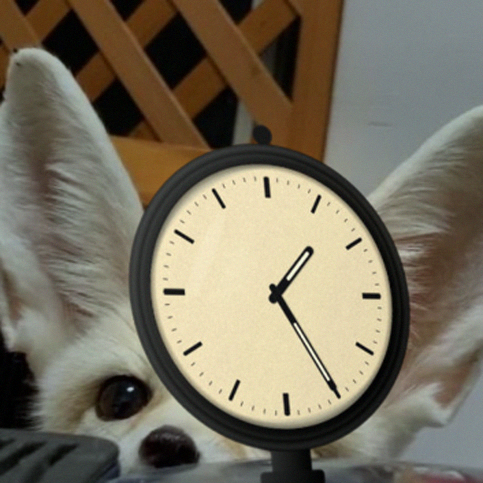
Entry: h=1 m=25
